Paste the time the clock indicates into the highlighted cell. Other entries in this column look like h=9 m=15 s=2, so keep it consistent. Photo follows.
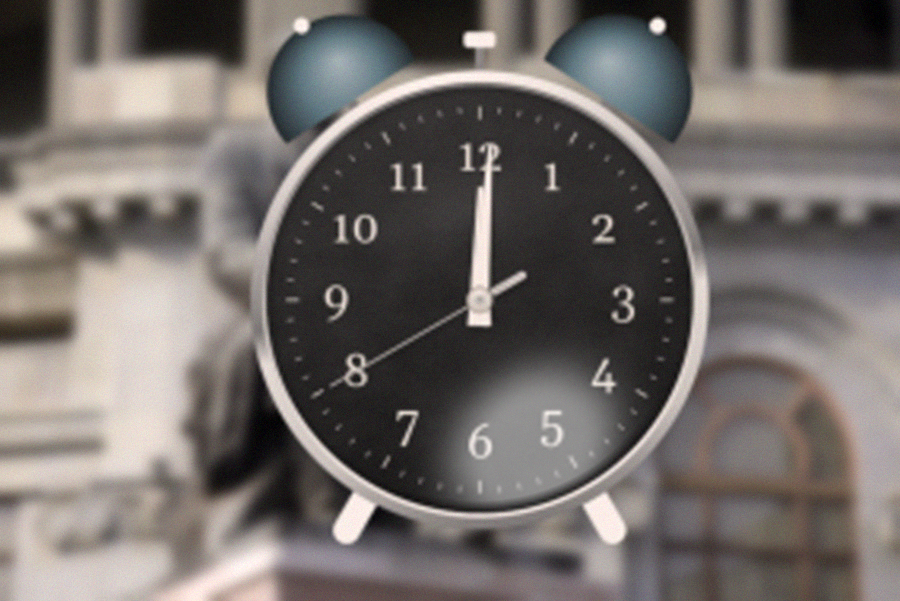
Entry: h=12 m=0 s=40
